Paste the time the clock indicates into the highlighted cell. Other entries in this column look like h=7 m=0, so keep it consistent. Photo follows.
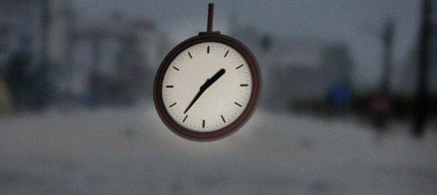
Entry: h=1 m=36
